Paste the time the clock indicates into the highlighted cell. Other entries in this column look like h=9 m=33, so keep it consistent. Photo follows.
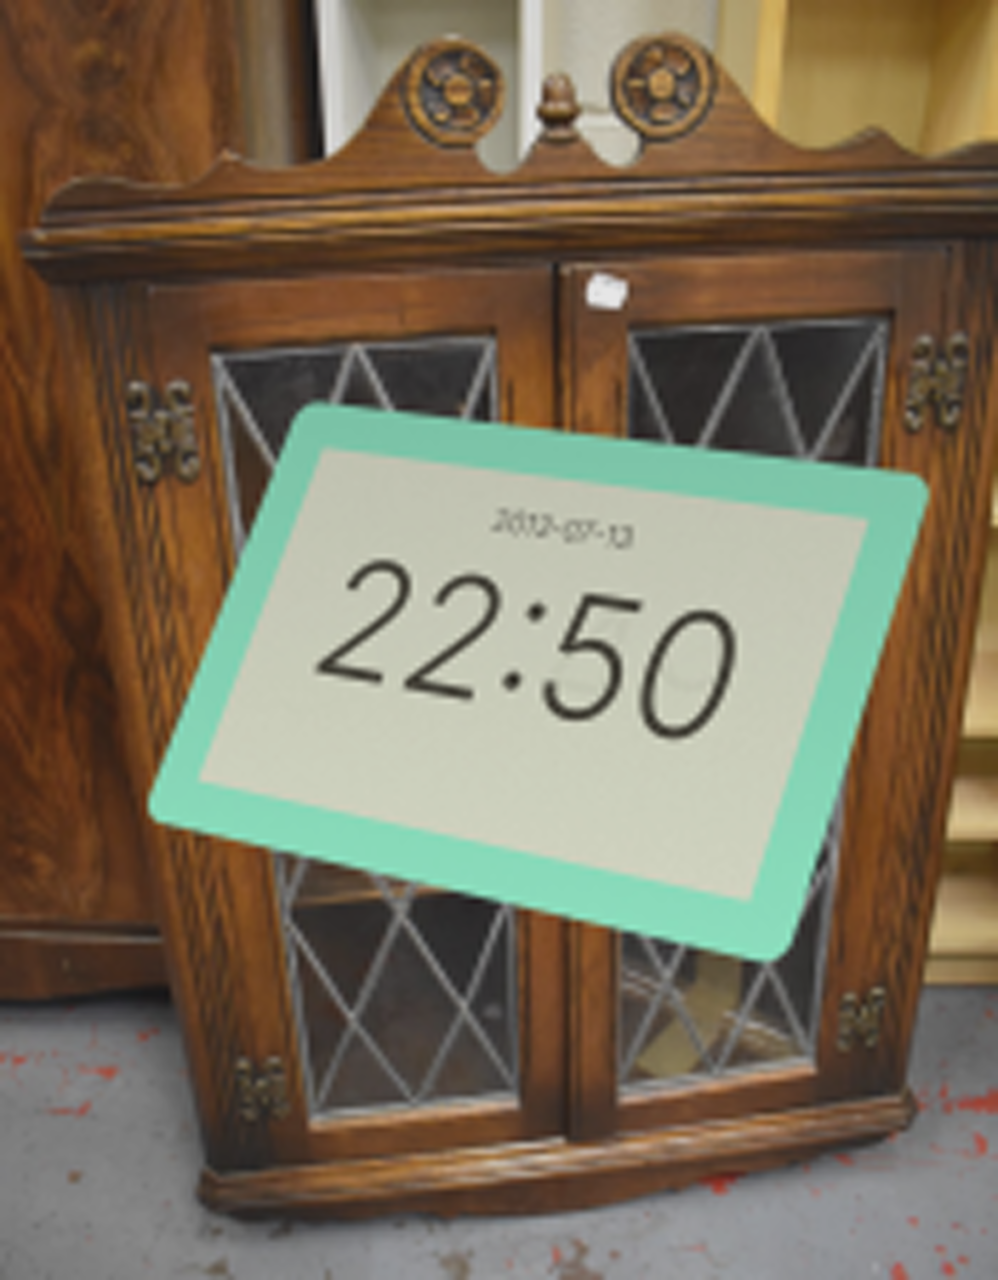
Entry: h=22 m=50
